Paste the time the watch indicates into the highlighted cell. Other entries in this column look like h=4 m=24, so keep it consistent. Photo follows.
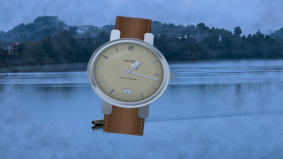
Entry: h=1 m=17
